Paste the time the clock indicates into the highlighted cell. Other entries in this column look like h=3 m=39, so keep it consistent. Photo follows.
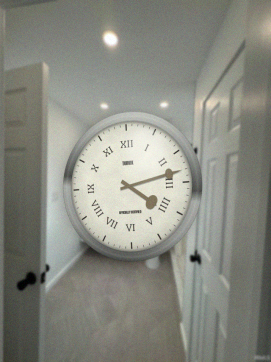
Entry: h=4 m=13
